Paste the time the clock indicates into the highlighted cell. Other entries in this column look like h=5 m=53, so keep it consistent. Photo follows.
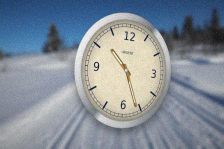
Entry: h=10 m=26
